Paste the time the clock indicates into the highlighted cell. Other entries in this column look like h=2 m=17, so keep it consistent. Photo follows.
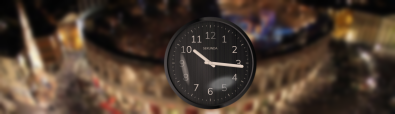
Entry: h=10 m=16
